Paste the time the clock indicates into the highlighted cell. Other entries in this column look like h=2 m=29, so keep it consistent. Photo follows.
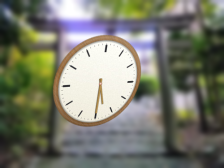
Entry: h=5 m=30
